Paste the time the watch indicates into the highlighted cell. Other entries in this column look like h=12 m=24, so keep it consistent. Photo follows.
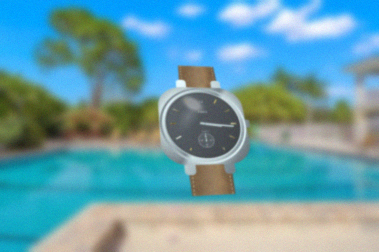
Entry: h=3 m=16
